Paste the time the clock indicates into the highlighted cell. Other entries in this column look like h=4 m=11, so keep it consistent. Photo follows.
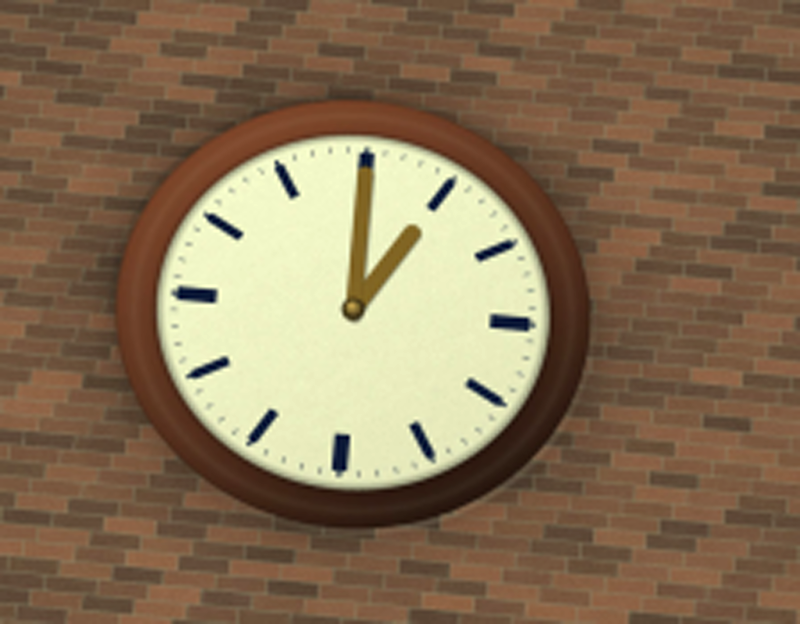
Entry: h=1 m=0
